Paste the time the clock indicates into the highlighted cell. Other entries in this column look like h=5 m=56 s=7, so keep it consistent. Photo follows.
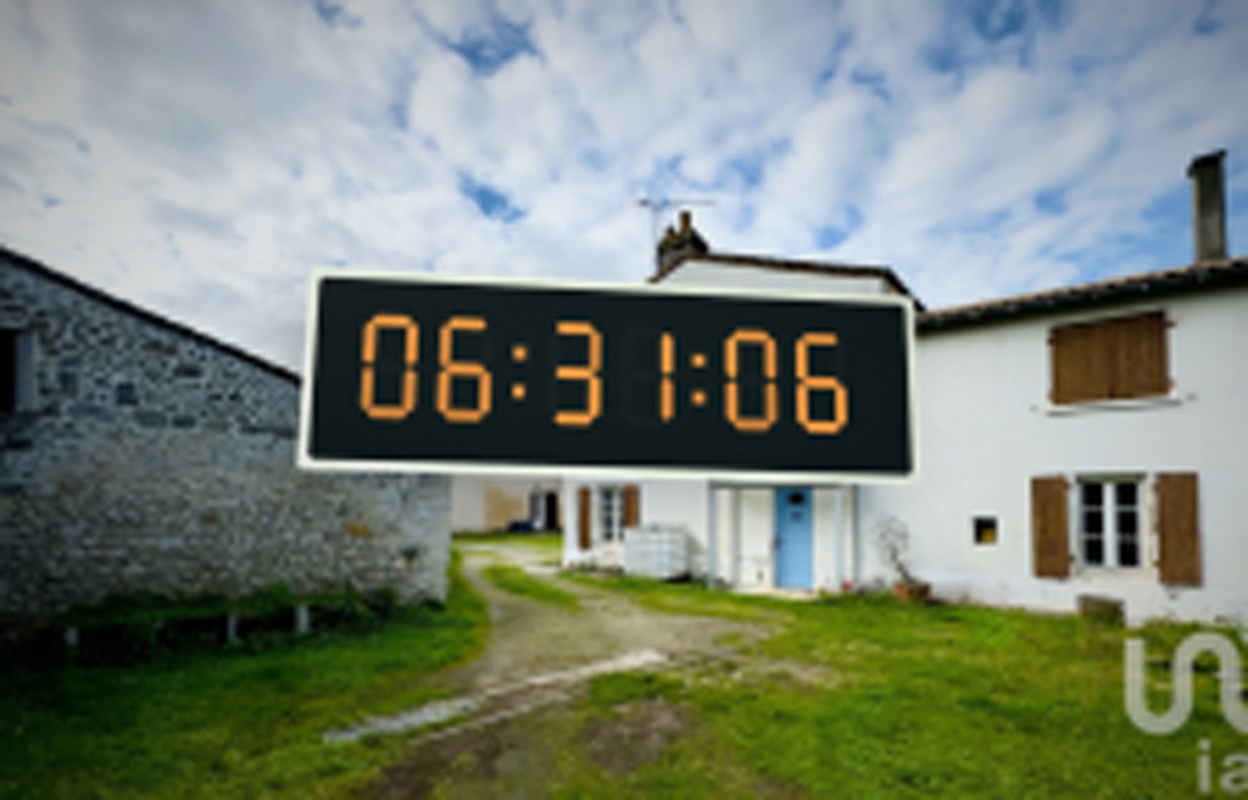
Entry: h=6 m=31 s=6
